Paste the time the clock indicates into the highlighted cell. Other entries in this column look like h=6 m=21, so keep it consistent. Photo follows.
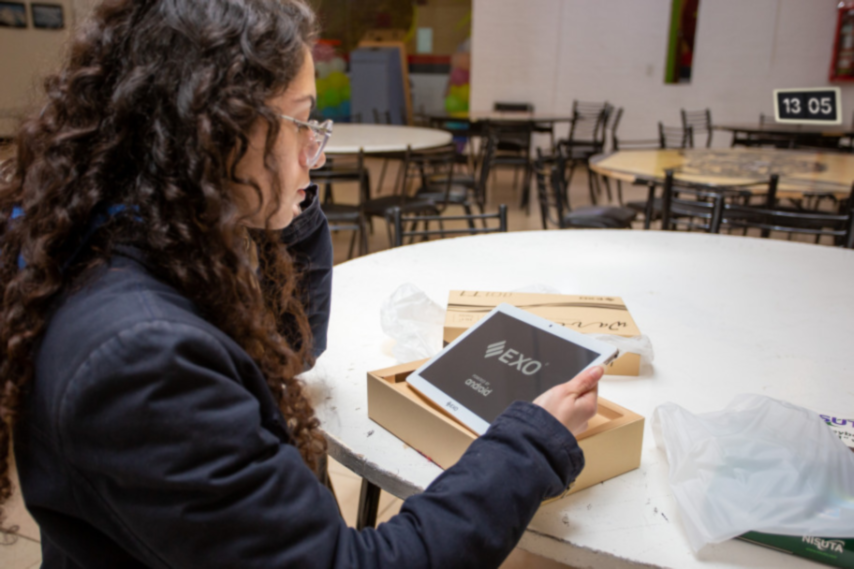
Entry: h=13 m=5
